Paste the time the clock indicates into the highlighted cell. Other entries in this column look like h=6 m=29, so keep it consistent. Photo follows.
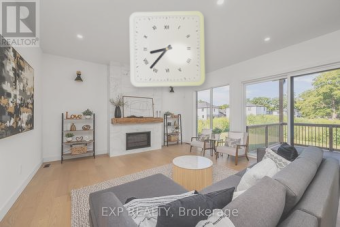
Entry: h=8 m=37
